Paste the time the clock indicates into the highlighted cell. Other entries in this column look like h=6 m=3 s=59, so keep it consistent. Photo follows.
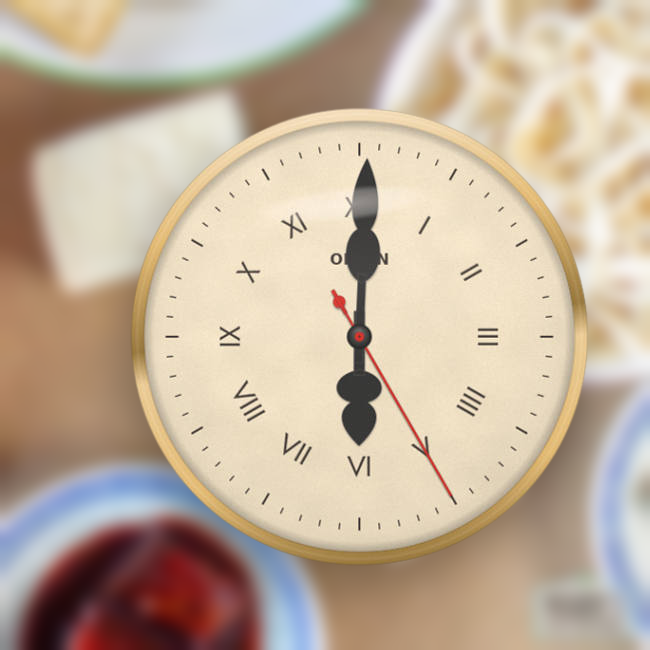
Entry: h=6 m=0 s=25
